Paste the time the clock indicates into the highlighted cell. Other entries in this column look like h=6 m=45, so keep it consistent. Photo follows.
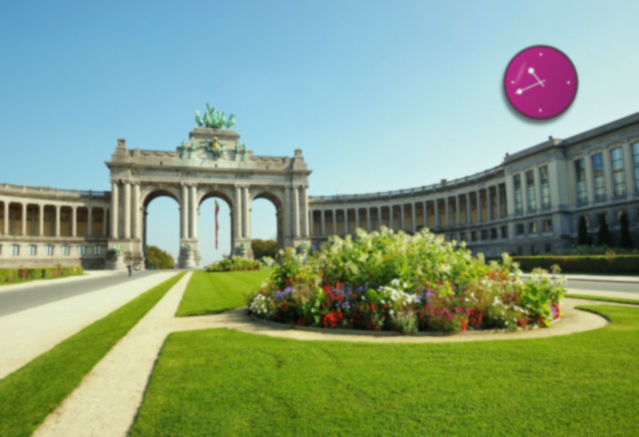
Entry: h=10 m=41
